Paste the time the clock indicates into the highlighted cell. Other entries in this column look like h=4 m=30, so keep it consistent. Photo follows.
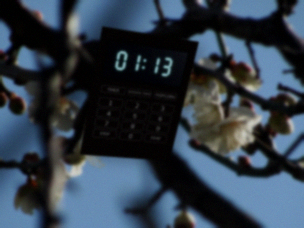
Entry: h=1 m=13
